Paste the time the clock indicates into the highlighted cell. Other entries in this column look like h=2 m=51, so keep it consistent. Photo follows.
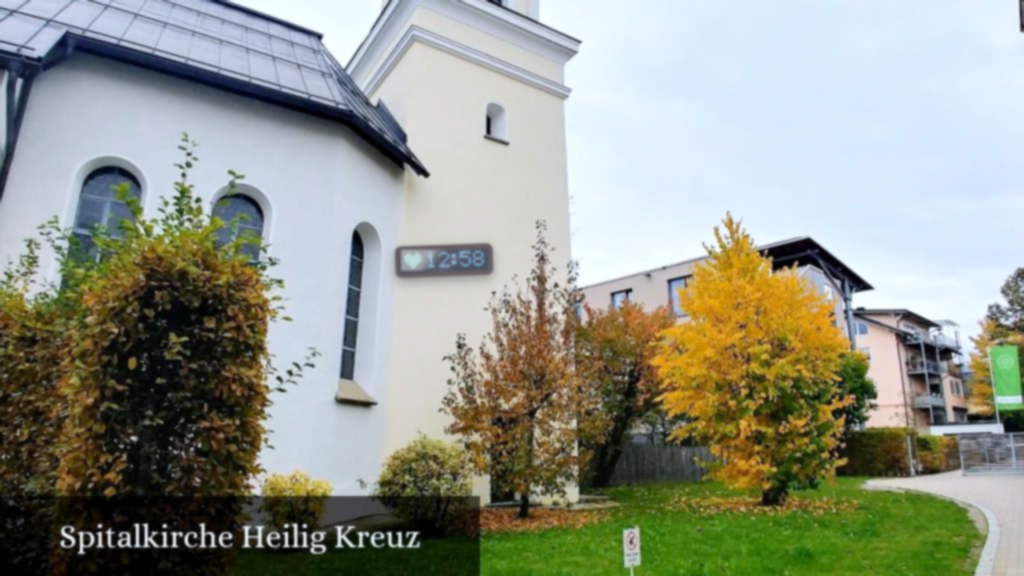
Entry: h=12 m=58
